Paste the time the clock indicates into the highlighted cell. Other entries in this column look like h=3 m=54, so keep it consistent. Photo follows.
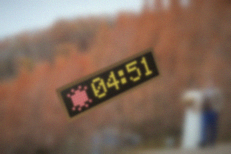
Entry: h=4 m=51
